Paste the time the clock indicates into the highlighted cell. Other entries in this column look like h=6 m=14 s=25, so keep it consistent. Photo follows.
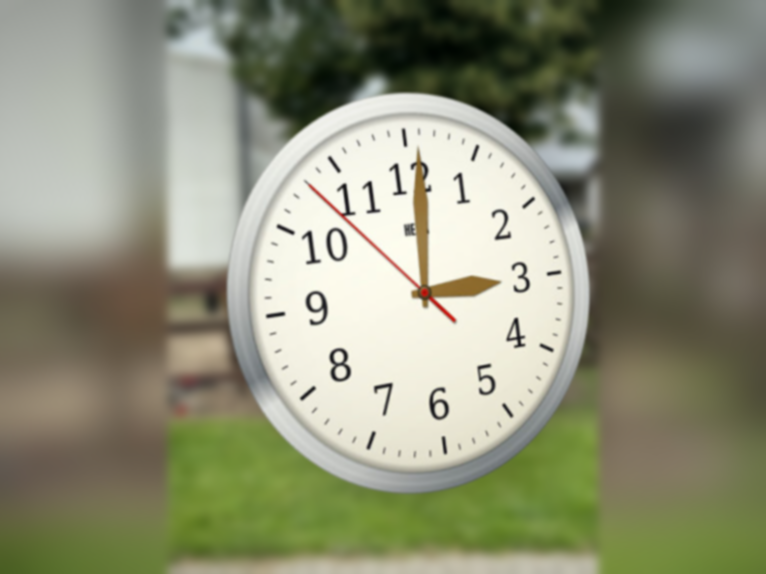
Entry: h=3 m=0 s=53
